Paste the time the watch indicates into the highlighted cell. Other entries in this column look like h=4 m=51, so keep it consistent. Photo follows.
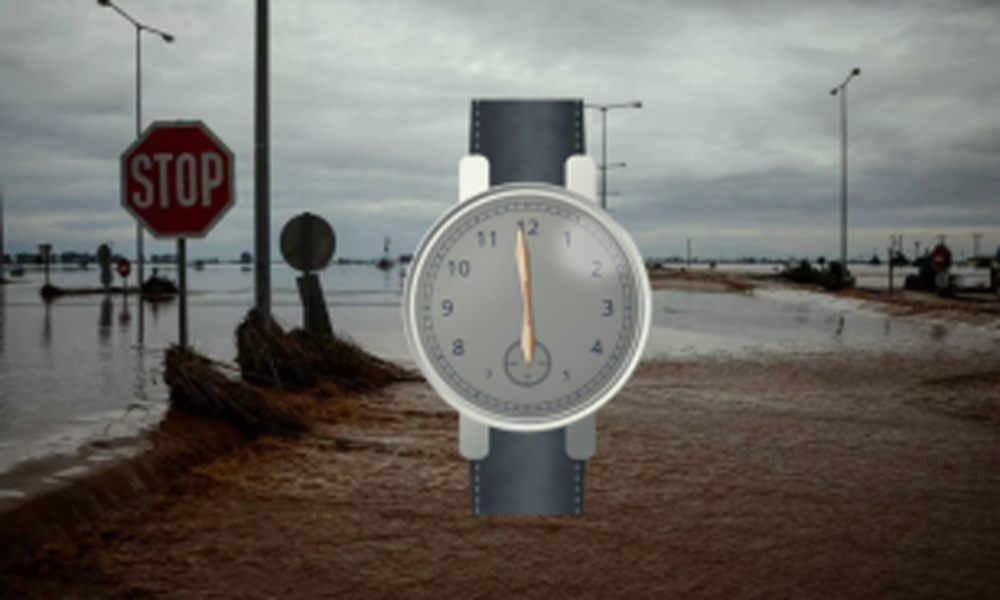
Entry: h=5 m=59
